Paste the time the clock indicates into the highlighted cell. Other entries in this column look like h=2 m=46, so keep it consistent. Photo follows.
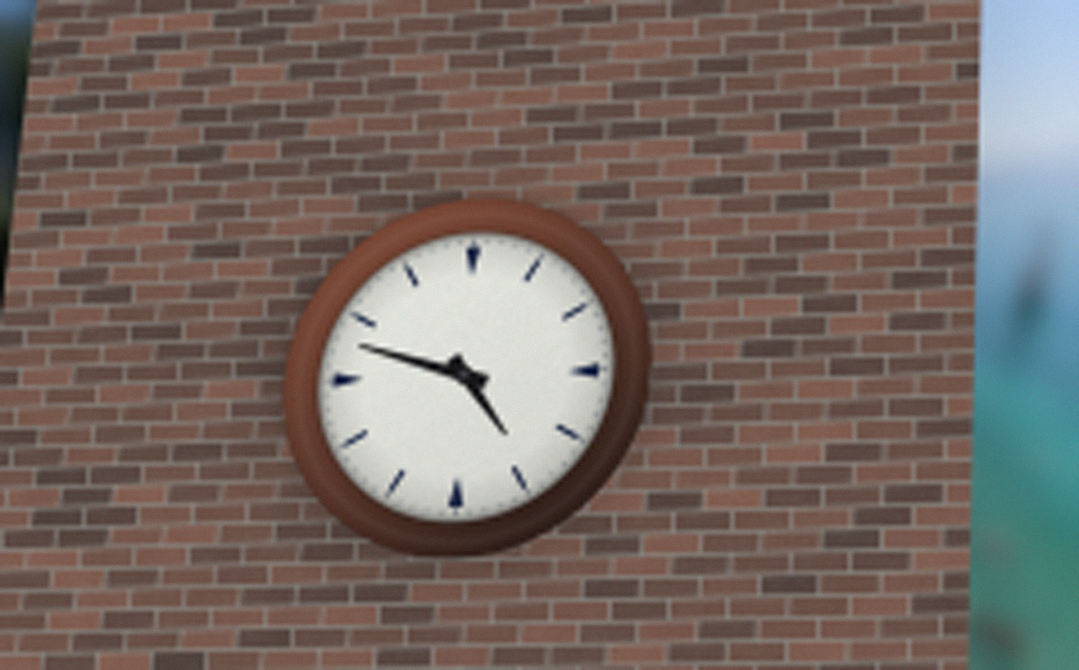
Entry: h=4 m=48
